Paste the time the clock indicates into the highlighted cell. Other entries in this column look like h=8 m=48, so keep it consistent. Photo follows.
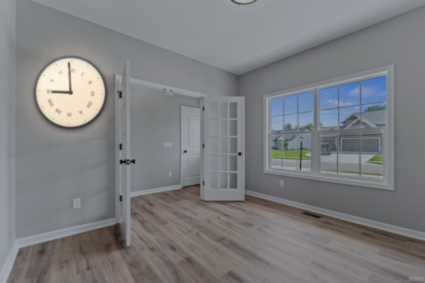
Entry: h=8 m=59
